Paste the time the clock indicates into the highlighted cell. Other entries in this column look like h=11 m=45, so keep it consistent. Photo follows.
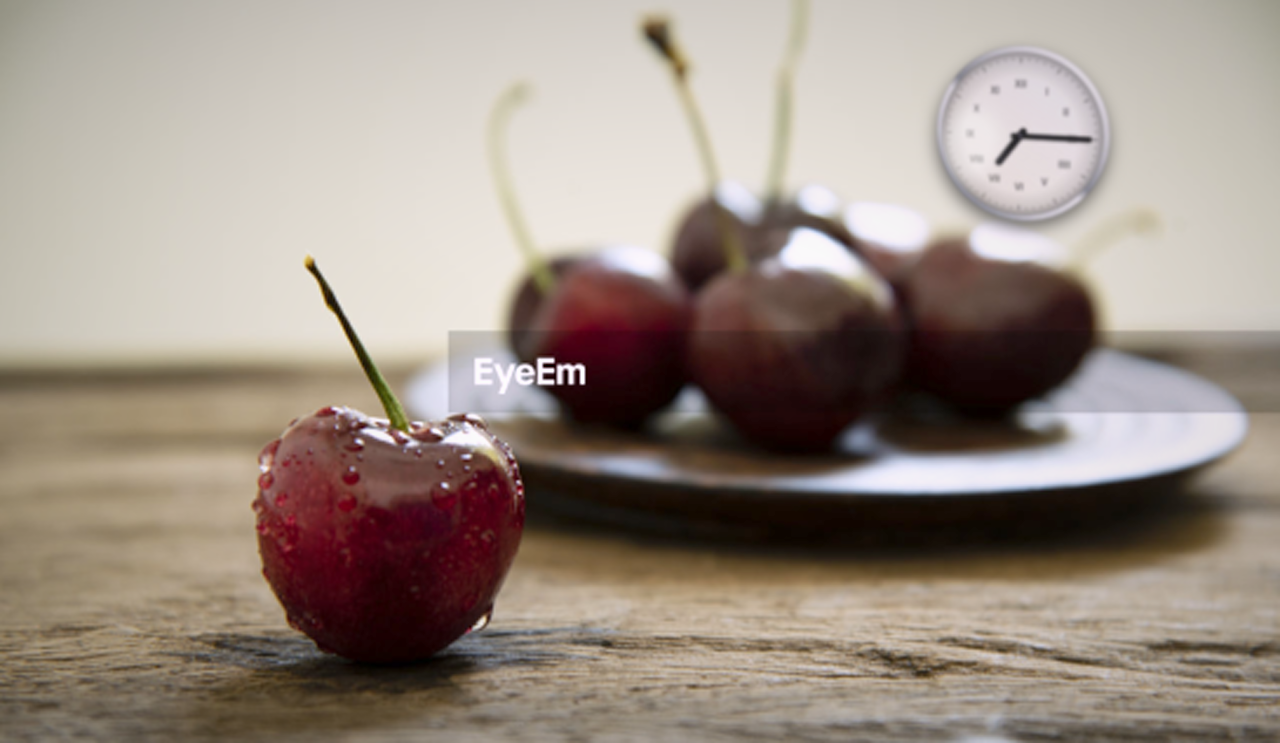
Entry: h=7 m=15
